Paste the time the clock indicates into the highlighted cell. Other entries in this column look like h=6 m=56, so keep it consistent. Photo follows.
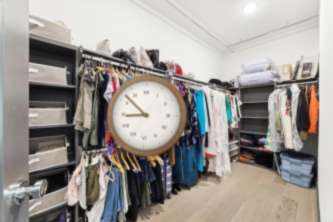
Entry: h=8 m=52
